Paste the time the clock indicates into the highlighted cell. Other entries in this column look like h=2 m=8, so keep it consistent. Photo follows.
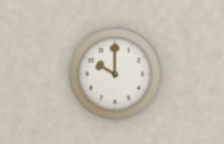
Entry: h=10 m=0
